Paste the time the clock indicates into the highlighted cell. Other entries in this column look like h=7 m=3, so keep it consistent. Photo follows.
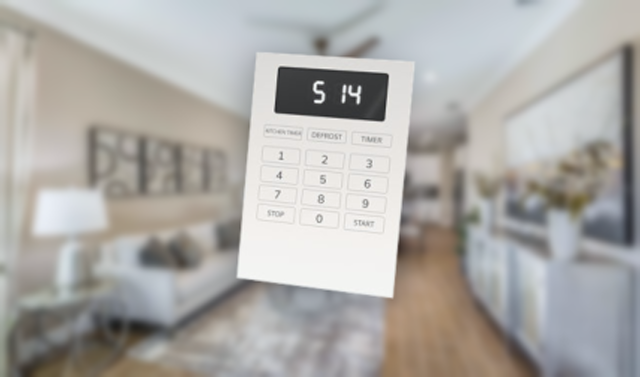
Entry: h=5 m=14
